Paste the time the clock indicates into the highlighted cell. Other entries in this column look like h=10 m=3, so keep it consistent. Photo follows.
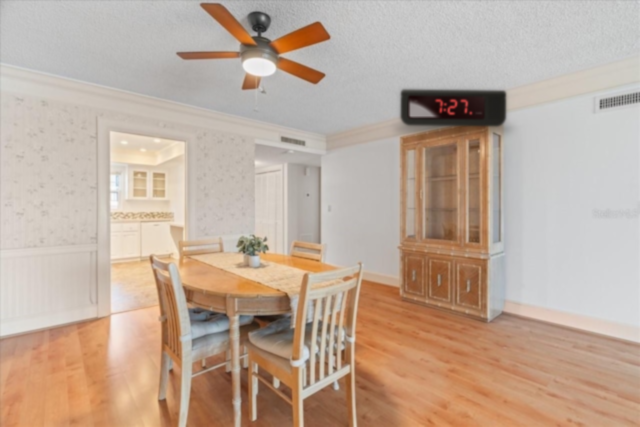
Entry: h=7 m=27
